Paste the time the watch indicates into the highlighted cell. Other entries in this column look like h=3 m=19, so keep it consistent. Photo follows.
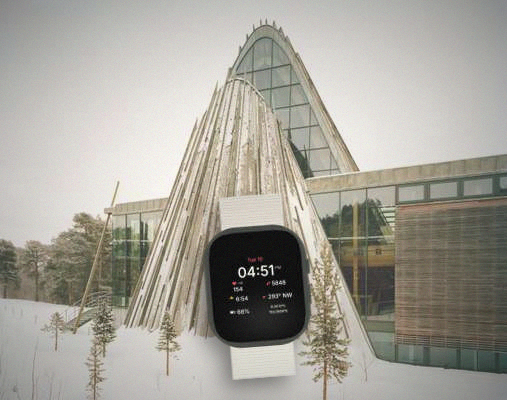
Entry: h=4 m=51
